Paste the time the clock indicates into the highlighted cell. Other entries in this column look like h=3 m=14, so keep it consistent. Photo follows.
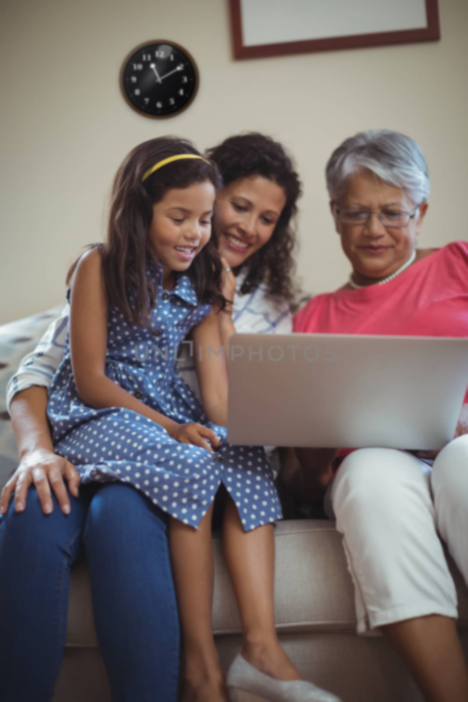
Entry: h=11 m=10
